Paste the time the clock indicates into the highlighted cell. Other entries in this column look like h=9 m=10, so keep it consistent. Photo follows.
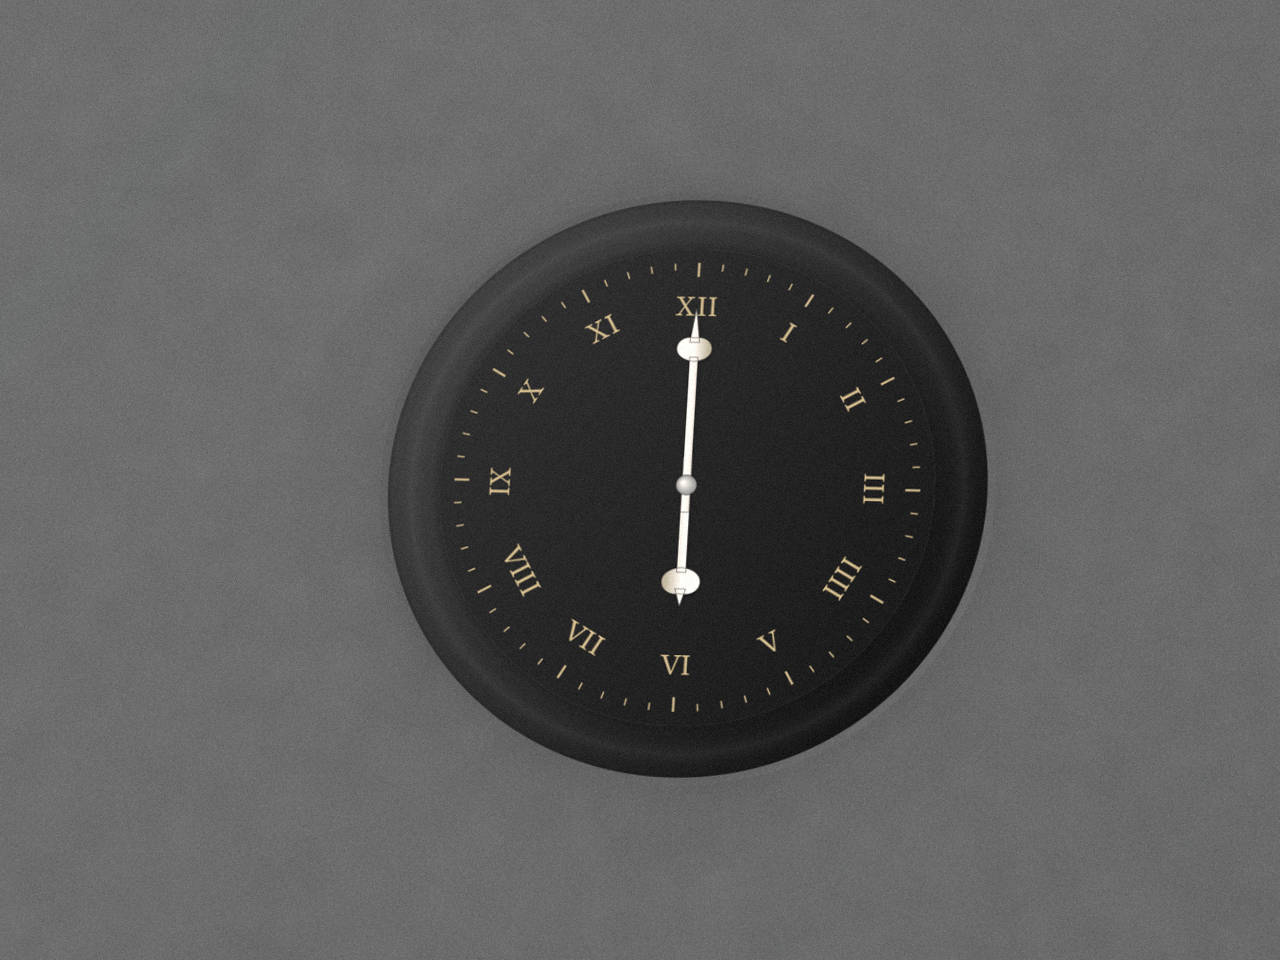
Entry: h=6 m=0
